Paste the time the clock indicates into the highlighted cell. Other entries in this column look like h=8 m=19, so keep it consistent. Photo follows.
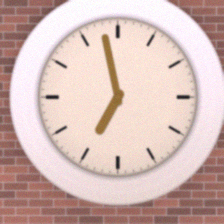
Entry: h=6 m=58
